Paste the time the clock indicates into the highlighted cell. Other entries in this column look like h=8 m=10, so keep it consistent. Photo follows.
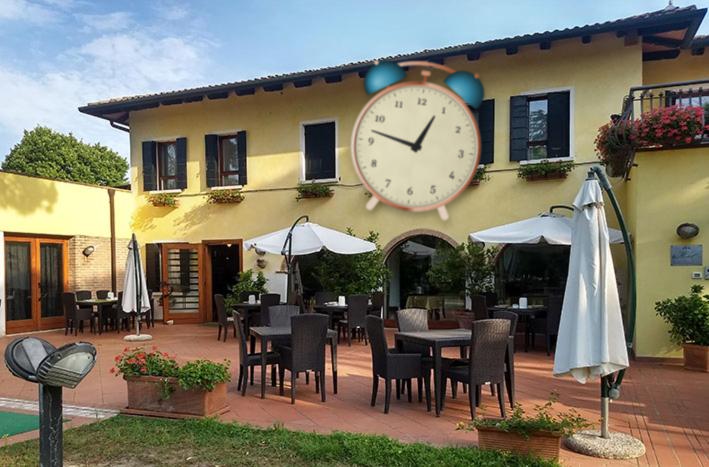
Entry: h=12 m=47
